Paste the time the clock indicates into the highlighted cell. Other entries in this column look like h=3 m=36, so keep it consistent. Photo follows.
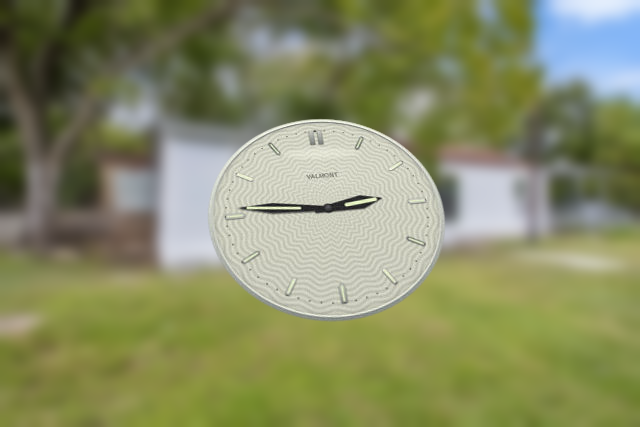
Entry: h=2 m=46
